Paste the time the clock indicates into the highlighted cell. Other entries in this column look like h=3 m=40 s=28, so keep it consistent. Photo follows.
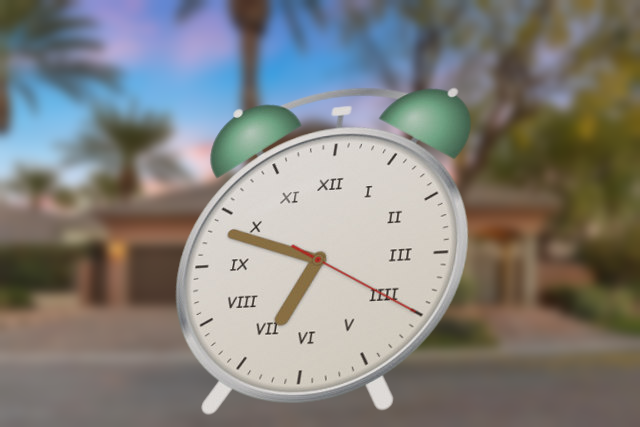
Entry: h=6 m=48 s=20
